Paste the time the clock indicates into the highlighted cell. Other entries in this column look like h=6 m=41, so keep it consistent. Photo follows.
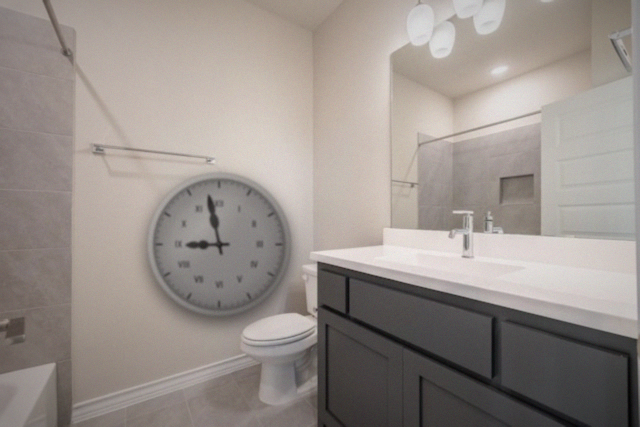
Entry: h=8 m=58
